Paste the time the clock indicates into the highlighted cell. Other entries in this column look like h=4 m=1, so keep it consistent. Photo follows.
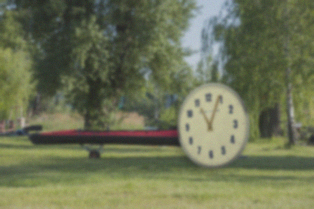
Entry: h=11 m=4
